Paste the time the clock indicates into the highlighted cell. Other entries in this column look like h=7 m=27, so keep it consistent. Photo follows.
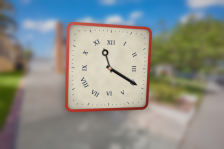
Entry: h=11 m=20
